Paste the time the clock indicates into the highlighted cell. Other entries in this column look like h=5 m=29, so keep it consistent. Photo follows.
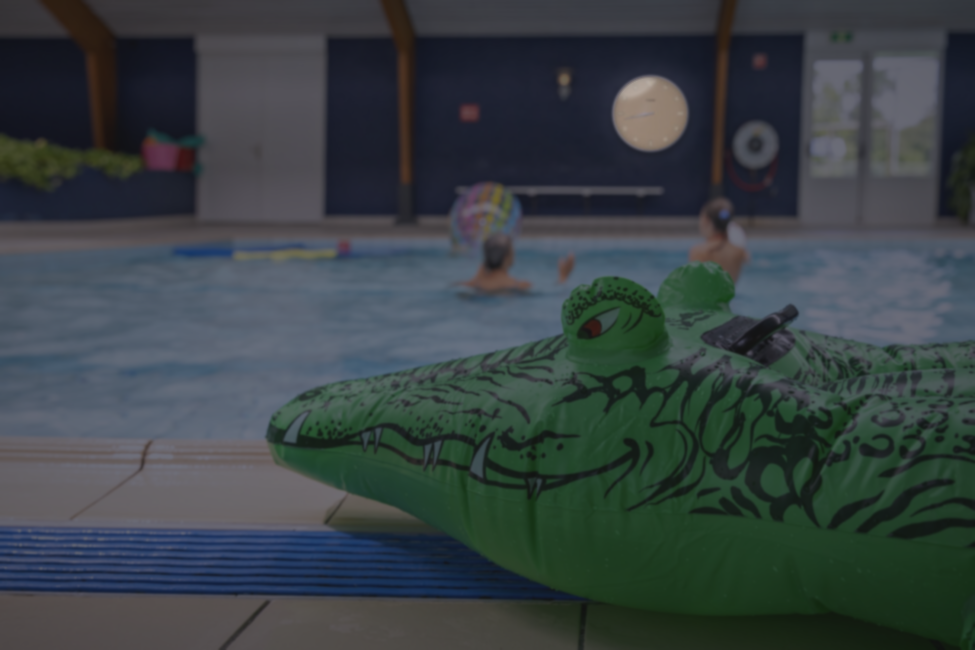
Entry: h=8 m=43
